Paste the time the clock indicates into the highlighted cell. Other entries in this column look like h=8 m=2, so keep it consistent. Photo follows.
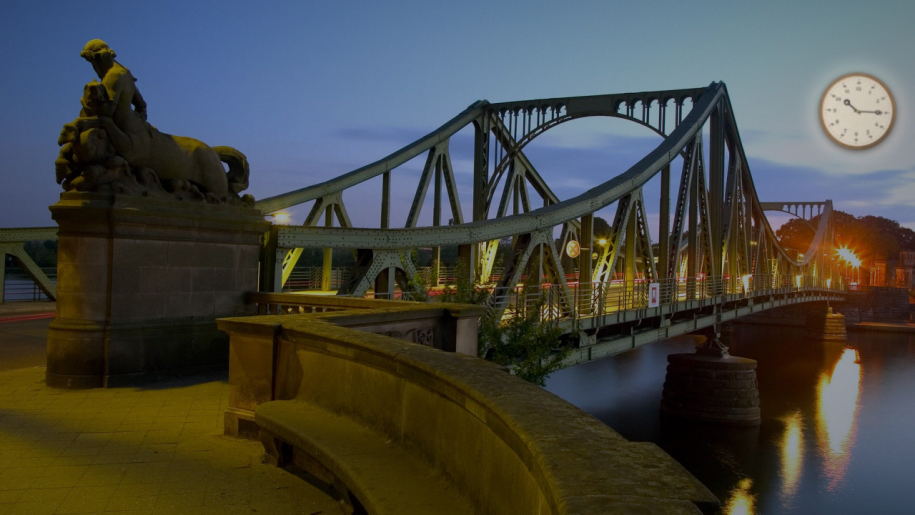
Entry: h=10 m=15
